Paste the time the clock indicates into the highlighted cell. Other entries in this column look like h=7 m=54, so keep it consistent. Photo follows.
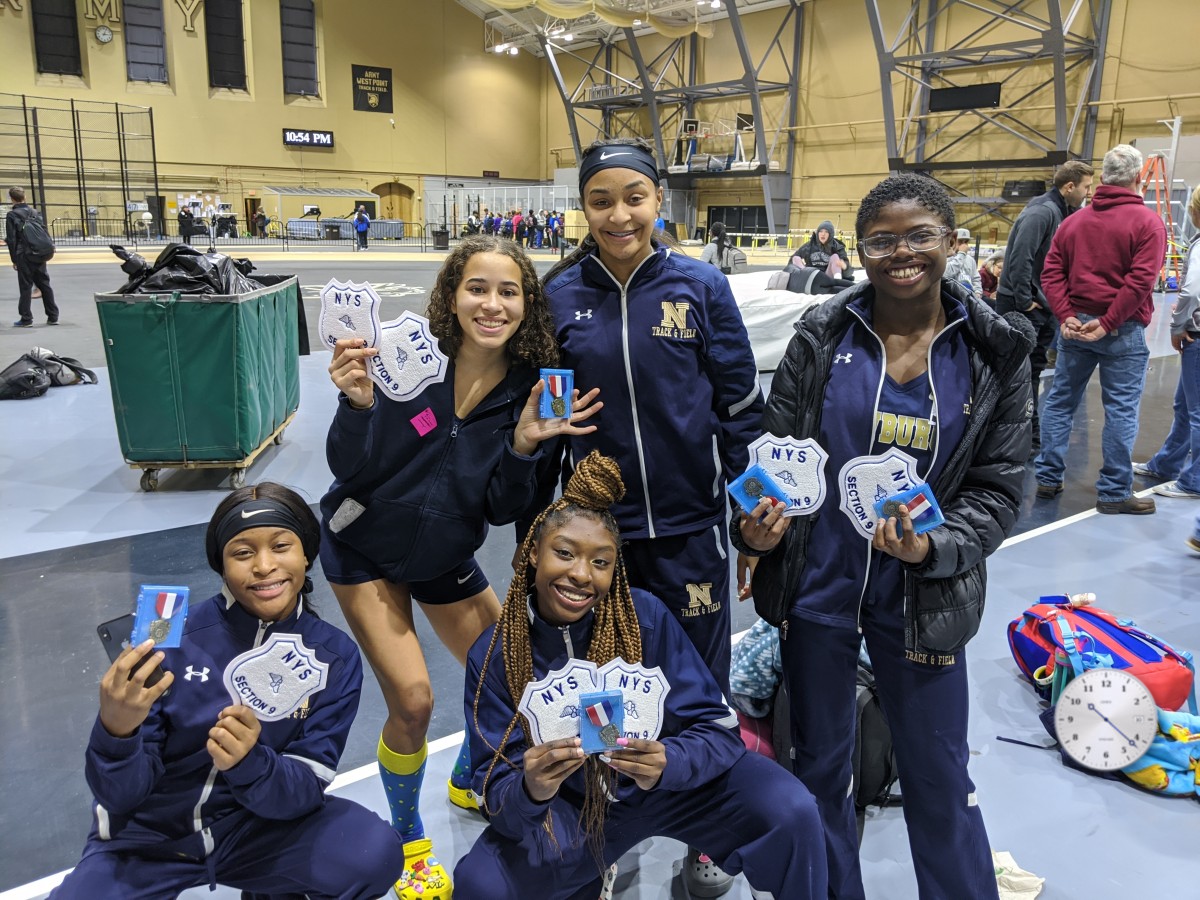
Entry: h=10 m=22
